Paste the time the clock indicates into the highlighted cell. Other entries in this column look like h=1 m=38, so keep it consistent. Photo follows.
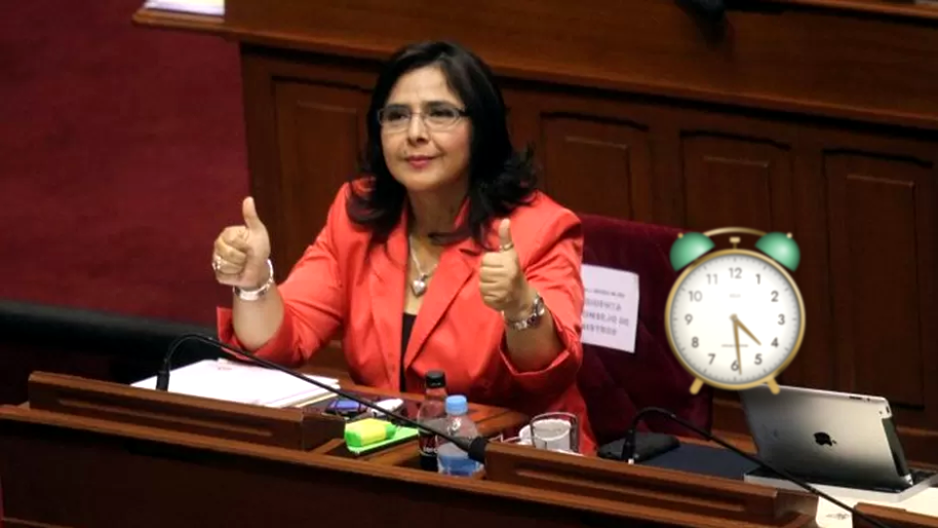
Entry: h=4 m=29
